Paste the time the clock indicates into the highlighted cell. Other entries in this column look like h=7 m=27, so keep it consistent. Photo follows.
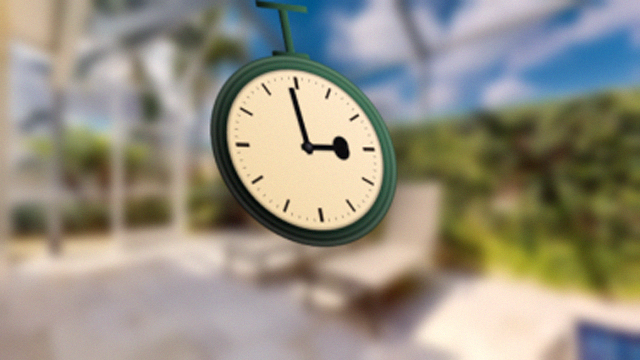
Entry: h=2 m=59
